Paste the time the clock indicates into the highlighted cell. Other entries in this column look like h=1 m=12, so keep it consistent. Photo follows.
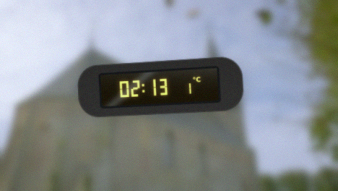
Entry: h=2 m=13
